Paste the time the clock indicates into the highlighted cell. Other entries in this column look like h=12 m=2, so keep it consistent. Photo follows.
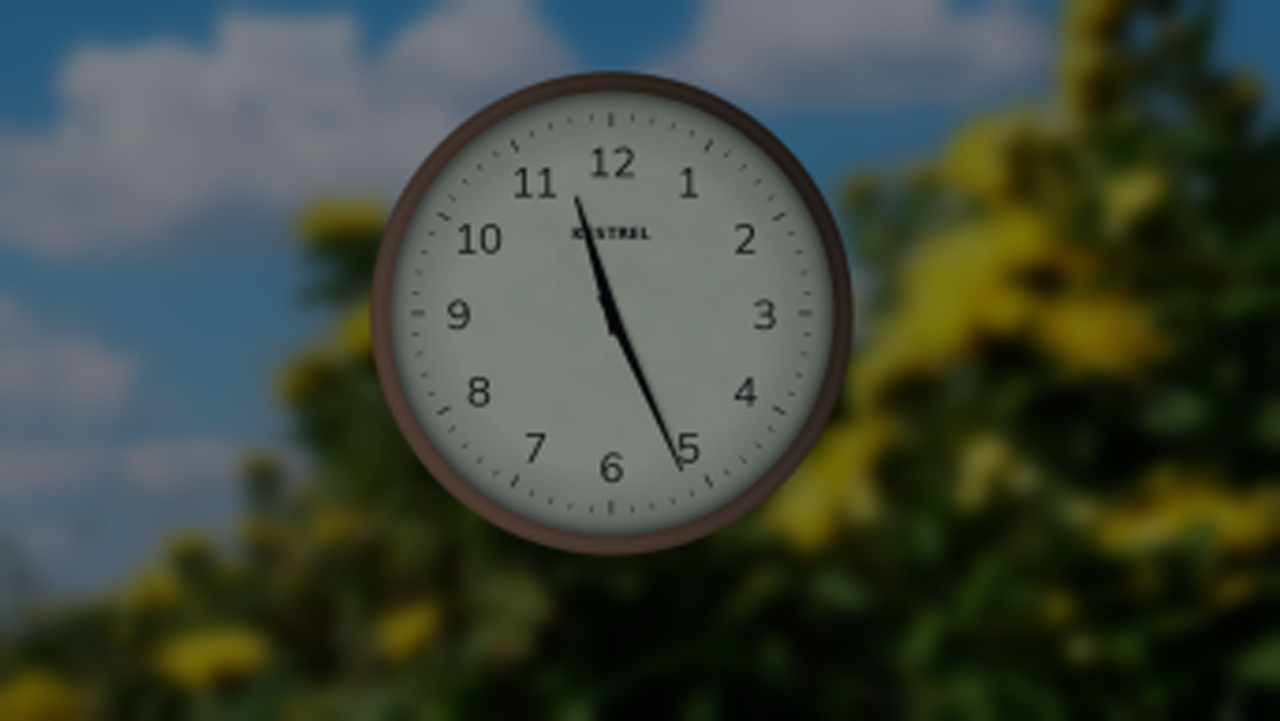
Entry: h=11 m=26
